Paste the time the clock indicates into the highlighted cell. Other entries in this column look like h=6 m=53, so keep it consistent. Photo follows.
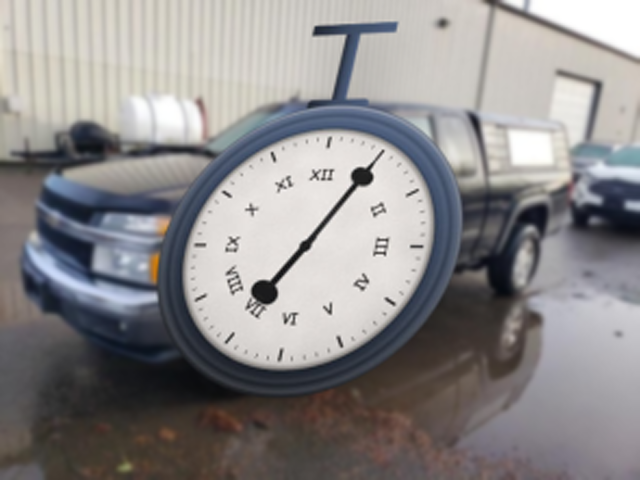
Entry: h=7 m=5
